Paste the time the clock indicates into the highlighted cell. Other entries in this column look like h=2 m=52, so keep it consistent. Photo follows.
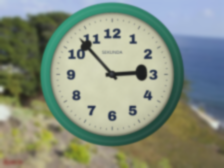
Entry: h=2 m=53
